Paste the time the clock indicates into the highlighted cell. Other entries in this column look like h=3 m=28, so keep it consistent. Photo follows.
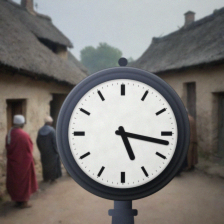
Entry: h=5 m=17
